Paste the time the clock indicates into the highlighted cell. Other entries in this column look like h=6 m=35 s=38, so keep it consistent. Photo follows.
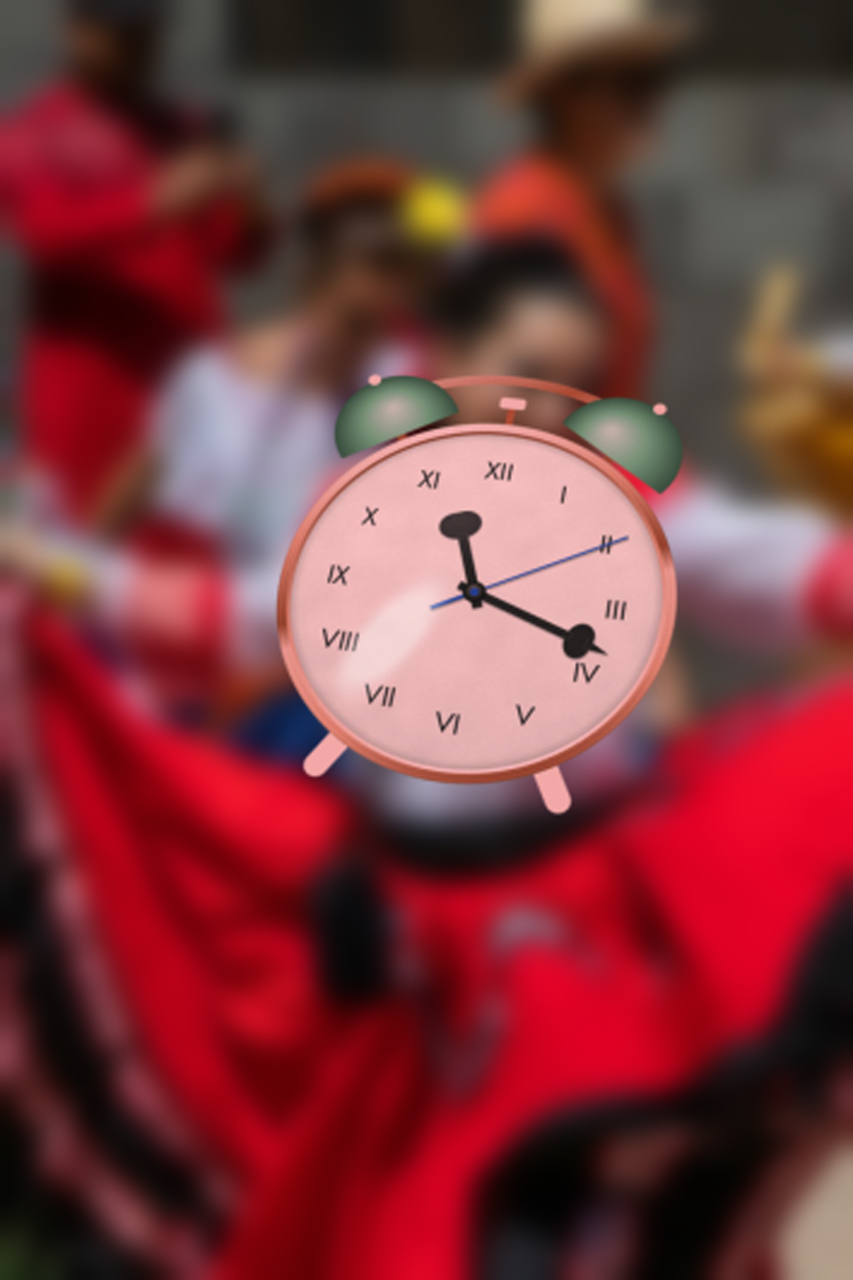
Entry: h=11 m=18 s=10
